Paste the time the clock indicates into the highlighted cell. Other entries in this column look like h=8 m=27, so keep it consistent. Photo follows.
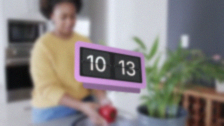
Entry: h=10 m=13
